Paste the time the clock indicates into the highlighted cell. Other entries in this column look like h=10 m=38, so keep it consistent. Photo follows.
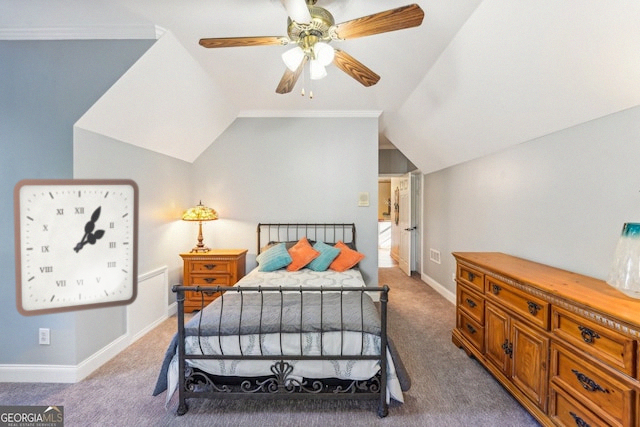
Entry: h=2 m=5
